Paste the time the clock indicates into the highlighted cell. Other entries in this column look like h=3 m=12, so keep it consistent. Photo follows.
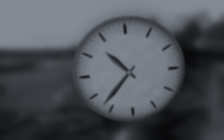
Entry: h=10 m=37
